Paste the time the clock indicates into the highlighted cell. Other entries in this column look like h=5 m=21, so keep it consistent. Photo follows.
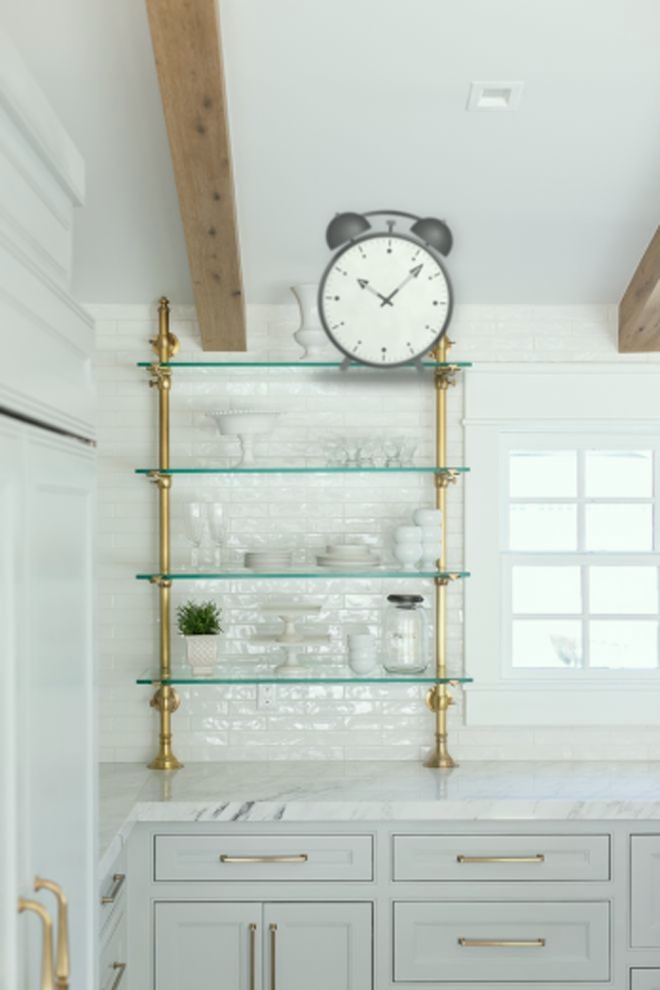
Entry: h=10 m=7
